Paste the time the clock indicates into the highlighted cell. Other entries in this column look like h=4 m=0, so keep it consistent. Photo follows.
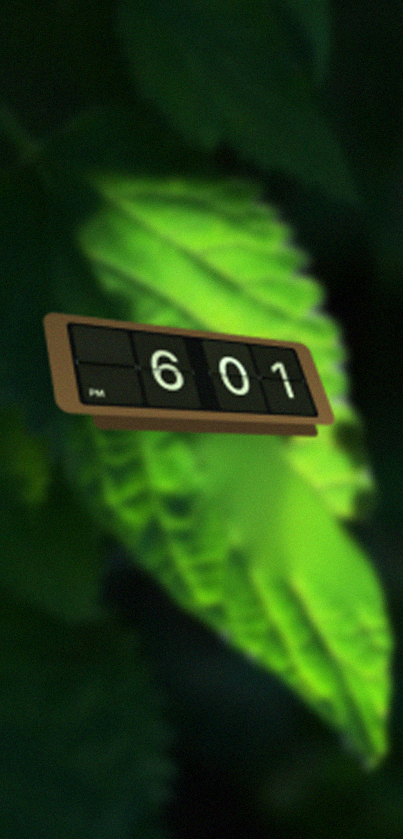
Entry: h=6 m=1
